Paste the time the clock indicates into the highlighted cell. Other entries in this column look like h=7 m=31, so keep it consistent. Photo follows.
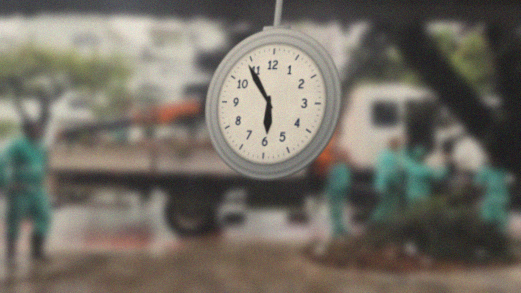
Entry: h=5 m=54
